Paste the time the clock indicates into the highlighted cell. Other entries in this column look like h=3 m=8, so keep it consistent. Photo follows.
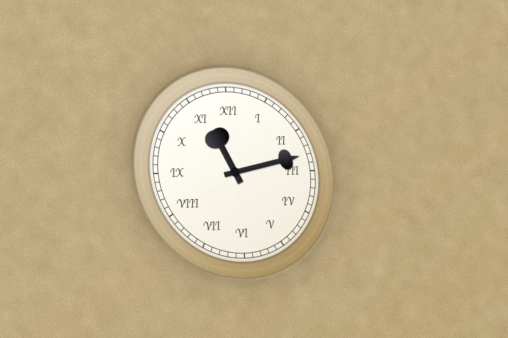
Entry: h=11 m=13
